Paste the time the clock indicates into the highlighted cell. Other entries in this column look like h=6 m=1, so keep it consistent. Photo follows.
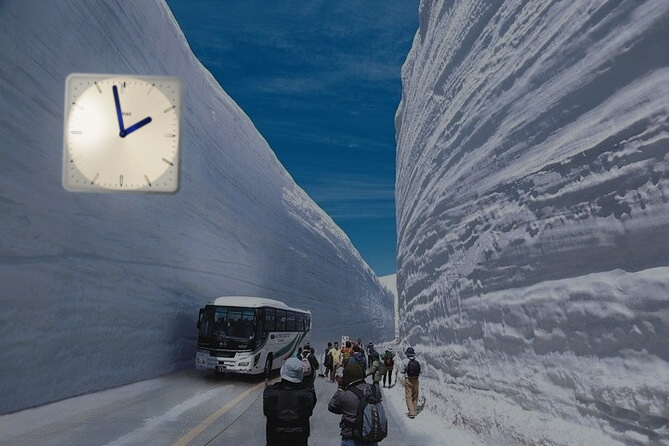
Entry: h=1 m=58
